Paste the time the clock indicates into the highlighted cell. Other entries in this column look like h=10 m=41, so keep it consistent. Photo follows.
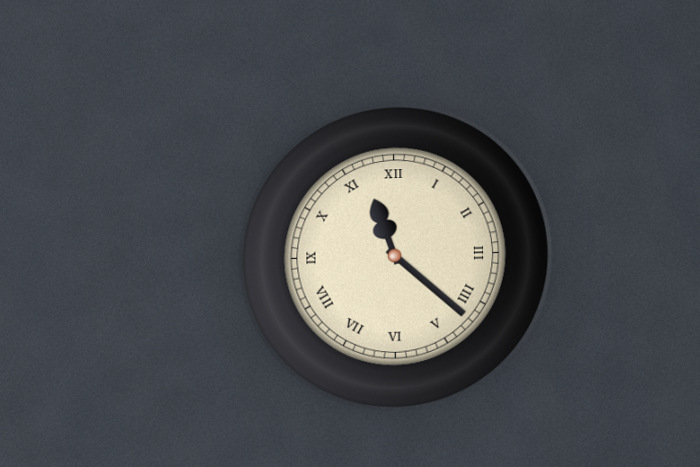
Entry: h=11 m=22
